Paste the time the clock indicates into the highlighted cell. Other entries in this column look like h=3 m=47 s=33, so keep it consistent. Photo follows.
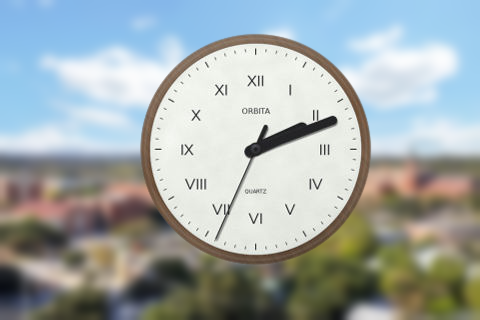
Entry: h=2 m=11 s=34
